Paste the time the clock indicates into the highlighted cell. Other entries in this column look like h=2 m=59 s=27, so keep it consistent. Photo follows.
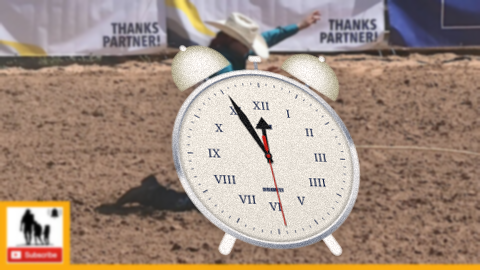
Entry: h=11 m=55 s=29
